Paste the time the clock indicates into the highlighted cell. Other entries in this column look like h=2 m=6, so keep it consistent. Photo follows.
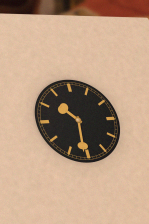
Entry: h=10 m=31
